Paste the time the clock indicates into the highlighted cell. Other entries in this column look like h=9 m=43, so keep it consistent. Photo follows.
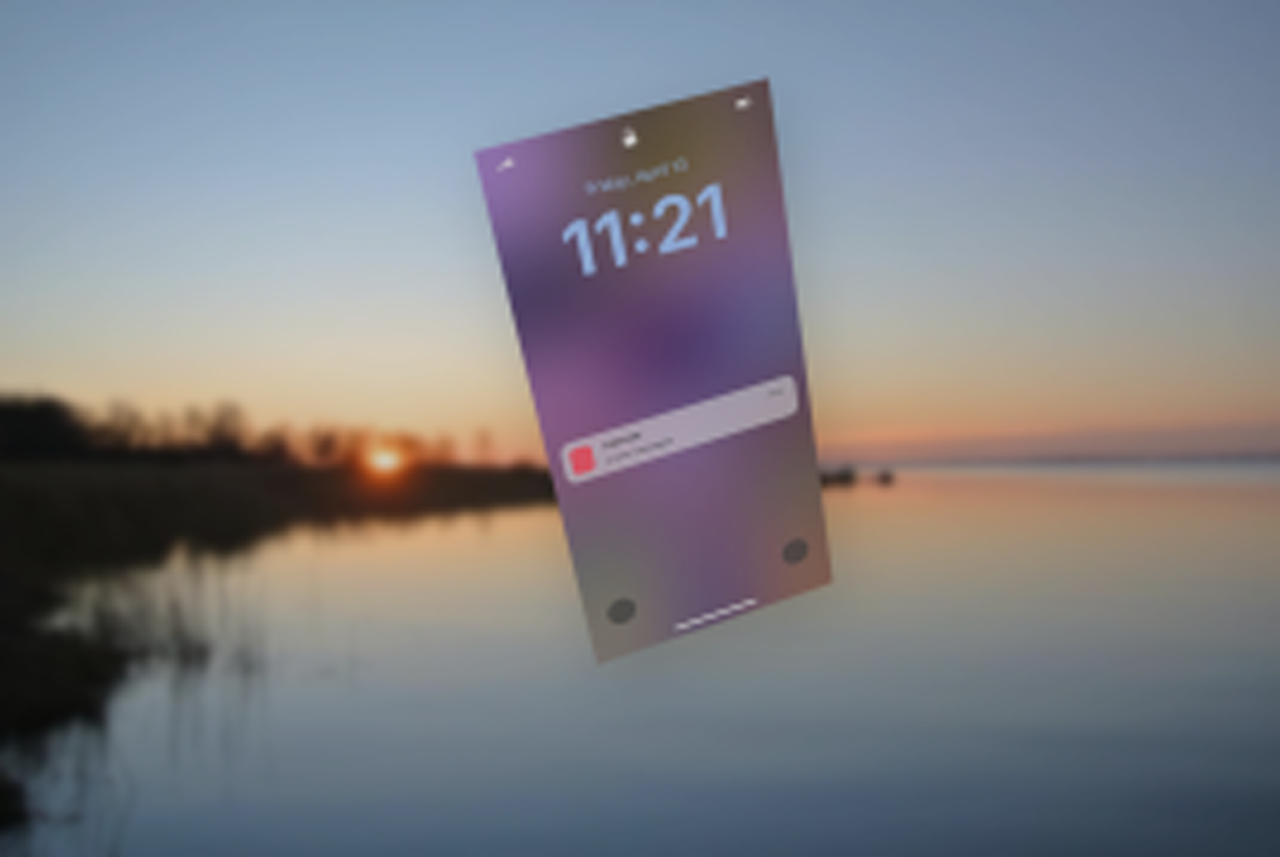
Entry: h=11 m=21
